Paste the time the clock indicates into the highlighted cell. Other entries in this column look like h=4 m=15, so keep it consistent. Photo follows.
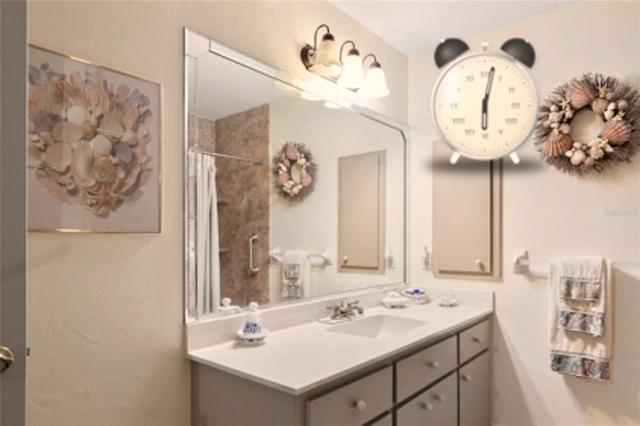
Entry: h=6 m=2
